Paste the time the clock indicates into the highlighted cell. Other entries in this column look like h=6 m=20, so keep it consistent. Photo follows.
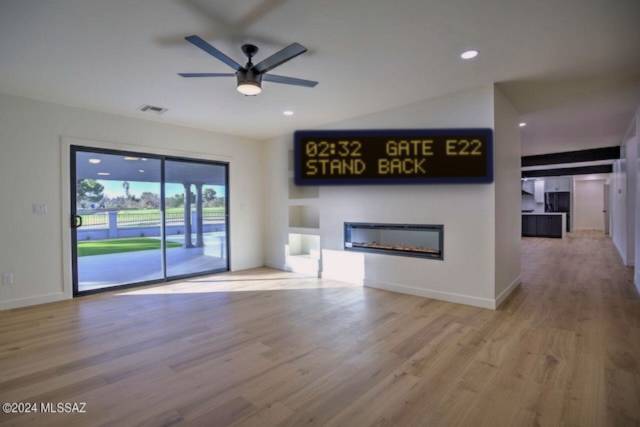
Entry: h=2 m=32
